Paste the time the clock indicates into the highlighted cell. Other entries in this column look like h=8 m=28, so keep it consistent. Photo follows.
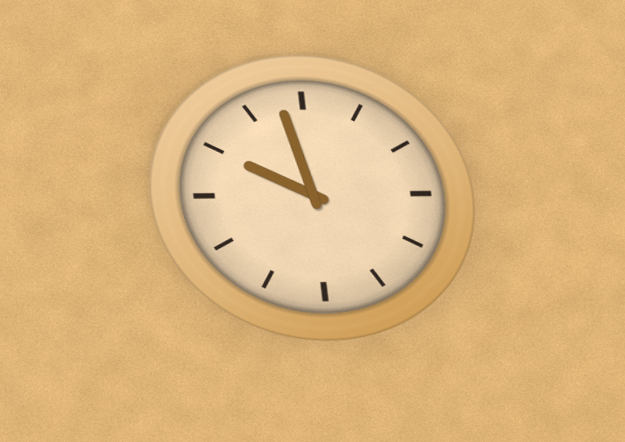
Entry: h=9 m=58
